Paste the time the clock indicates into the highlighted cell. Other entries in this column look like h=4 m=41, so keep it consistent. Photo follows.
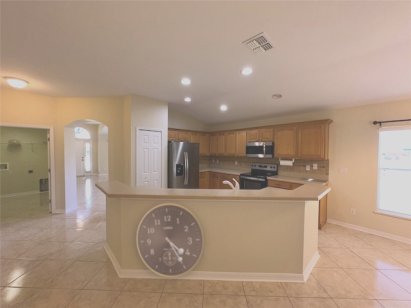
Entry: h=4 m=25
